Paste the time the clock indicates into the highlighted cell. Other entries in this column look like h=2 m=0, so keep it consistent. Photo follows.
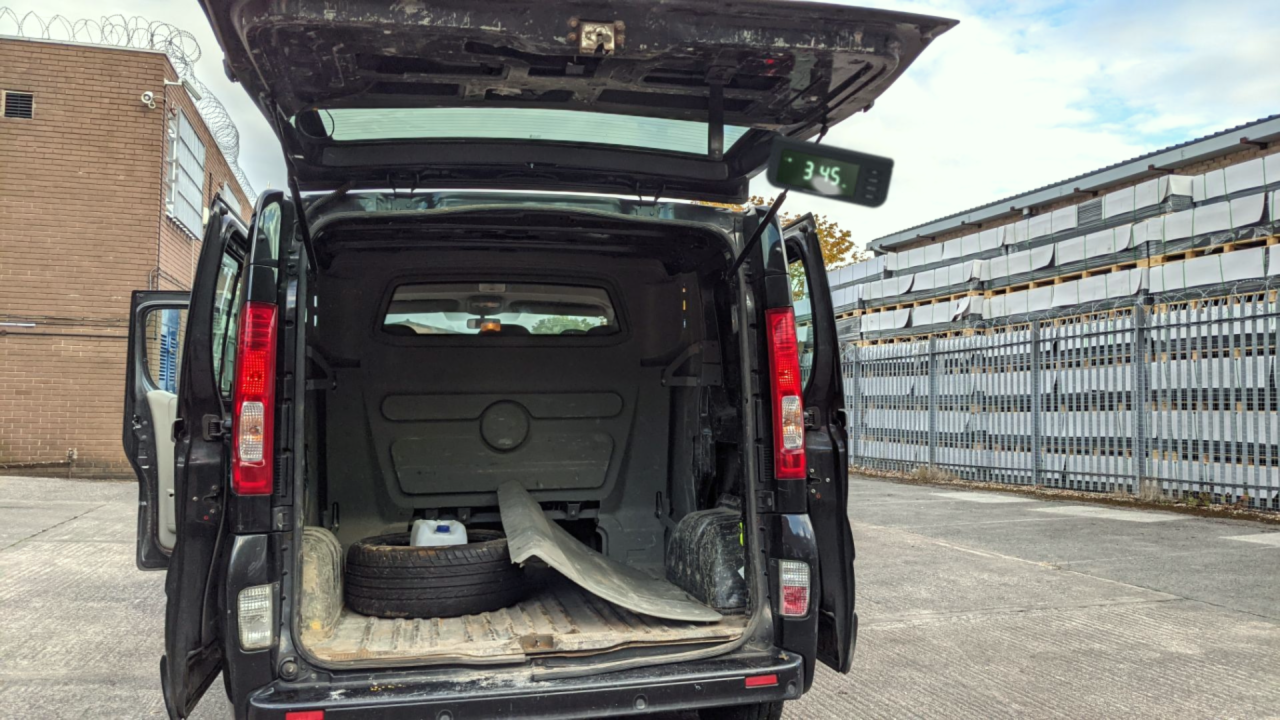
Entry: h=3 m=45
